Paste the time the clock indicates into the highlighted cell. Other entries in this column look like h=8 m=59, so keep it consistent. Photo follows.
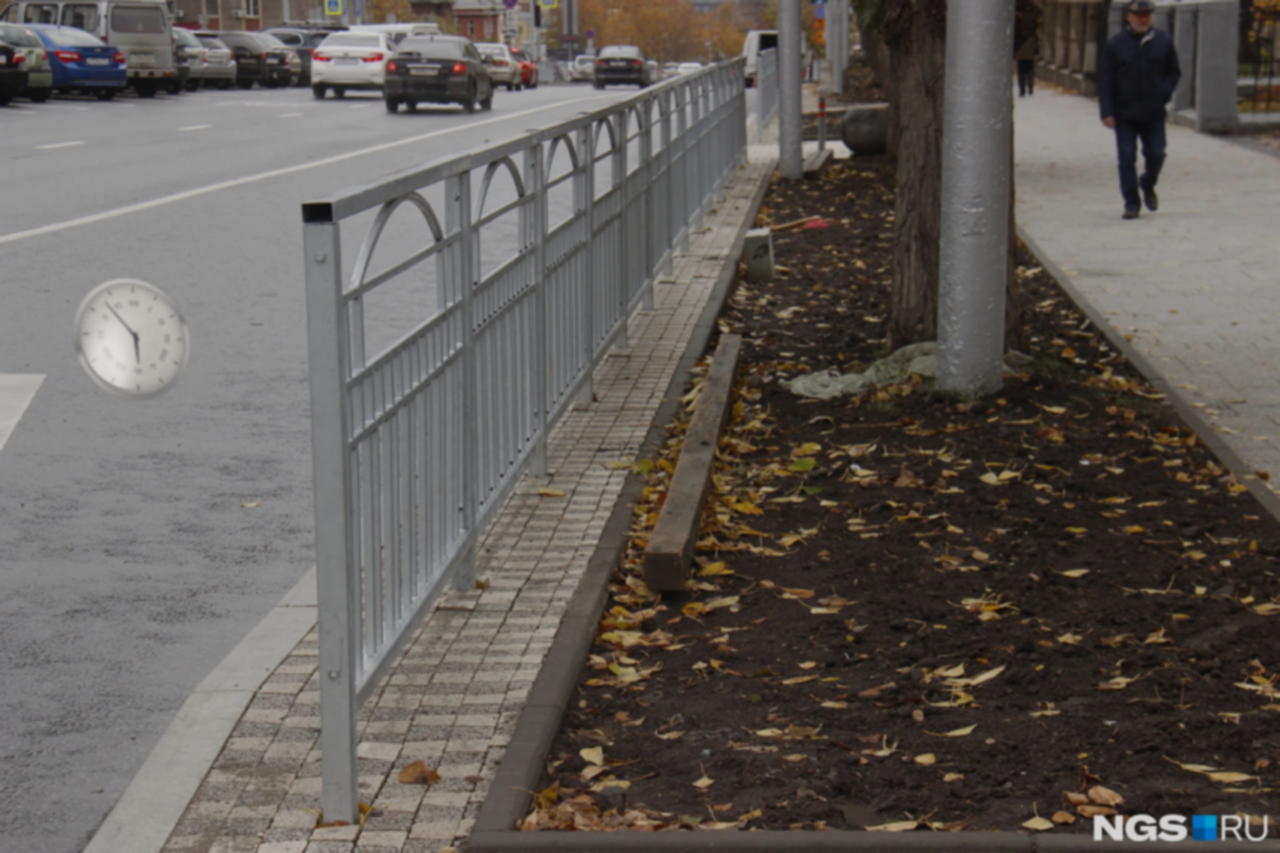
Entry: h=5 m=53
